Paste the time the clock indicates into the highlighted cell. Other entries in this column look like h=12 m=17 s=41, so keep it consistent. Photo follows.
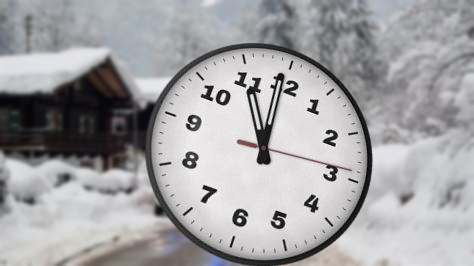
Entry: h=10 m=59 s=14
